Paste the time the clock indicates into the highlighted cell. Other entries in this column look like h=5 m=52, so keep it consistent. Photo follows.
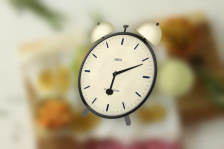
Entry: h=6 m=11
